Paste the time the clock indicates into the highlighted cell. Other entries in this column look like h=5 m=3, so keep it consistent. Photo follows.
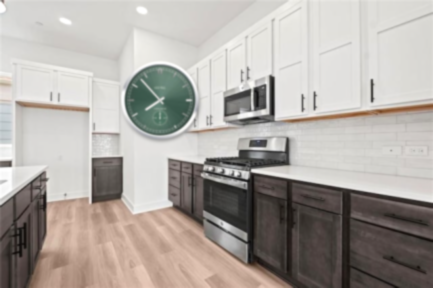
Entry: h=7 m=53
